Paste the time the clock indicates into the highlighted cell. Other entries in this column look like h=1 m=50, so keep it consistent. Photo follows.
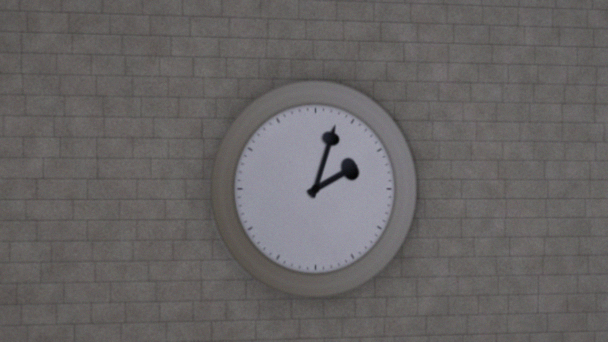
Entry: h=2 m=3
